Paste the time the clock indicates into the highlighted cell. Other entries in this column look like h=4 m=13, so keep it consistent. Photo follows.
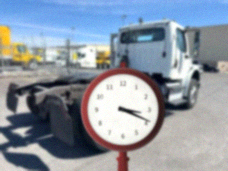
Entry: h=3 m=19
